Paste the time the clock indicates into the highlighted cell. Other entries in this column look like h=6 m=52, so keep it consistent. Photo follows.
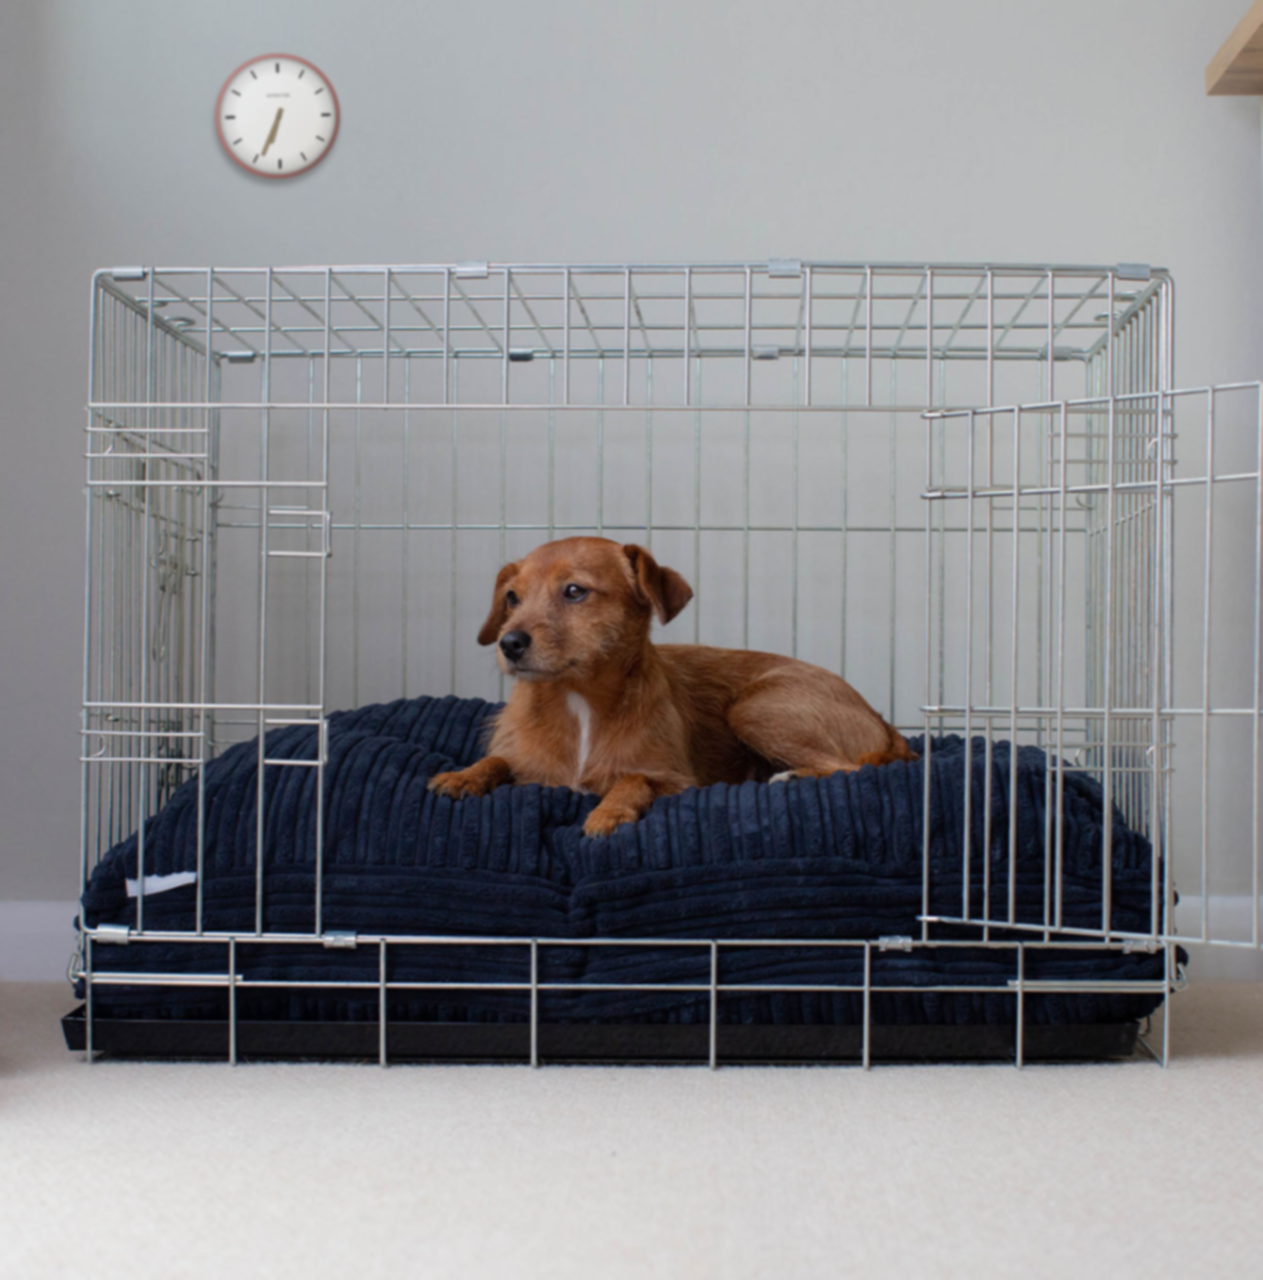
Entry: h=6 m=34
